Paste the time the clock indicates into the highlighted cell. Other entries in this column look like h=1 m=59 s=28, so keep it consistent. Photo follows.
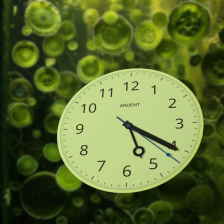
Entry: h=5 m=20 s=22
